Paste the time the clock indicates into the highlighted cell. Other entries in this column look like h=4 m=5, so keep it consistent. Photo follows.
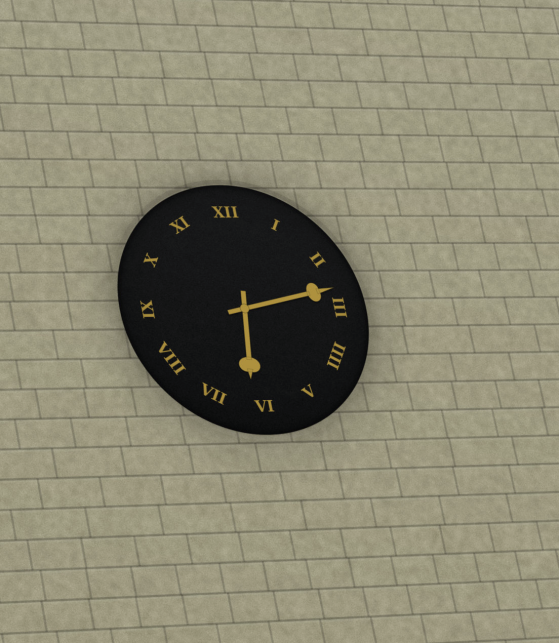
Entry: h=6 m=13
